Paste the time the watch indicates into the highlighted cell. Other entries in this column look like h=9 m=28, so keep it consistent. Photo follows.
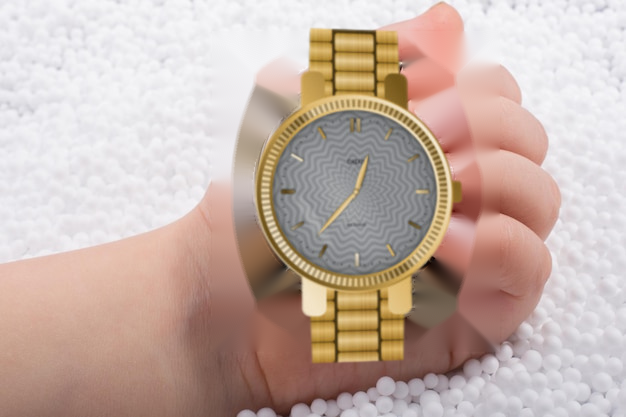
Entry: h=12 m=37
